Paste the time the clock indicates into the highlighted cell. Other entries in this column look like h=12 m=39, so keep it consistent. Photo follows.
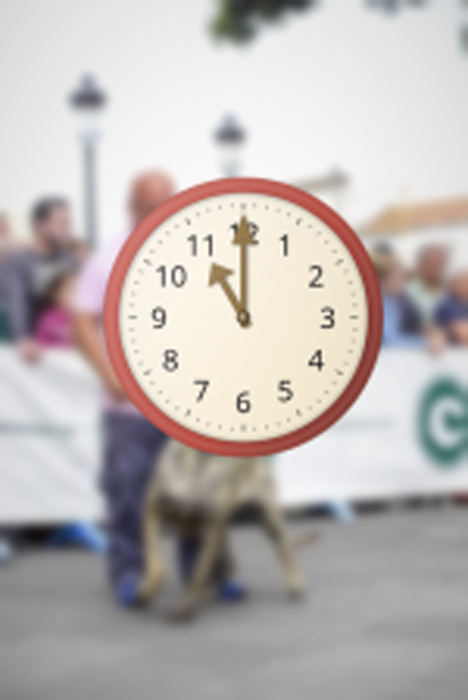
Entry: h=11 m=0
